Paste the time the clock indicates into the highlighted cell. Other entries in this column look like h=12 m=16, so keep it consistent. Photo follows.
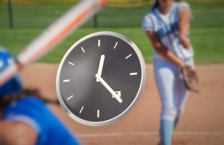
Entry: h=12 m=23
